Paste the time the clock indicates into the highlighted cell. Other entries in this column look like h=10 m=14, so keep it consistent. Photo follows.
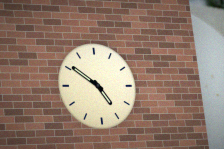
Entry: h=4 m=51
